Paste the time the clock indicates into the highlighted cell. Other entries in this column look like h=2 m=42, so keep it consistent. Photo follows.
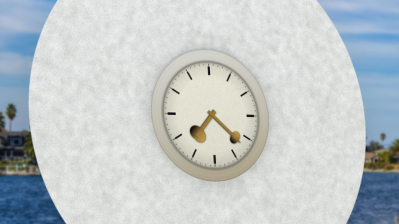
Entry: h=7 m=22
